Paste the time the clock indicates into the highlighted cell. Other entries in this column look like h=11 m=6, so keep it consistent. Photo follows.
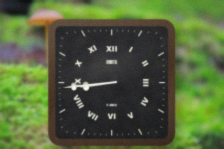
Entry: h=8 m=44
